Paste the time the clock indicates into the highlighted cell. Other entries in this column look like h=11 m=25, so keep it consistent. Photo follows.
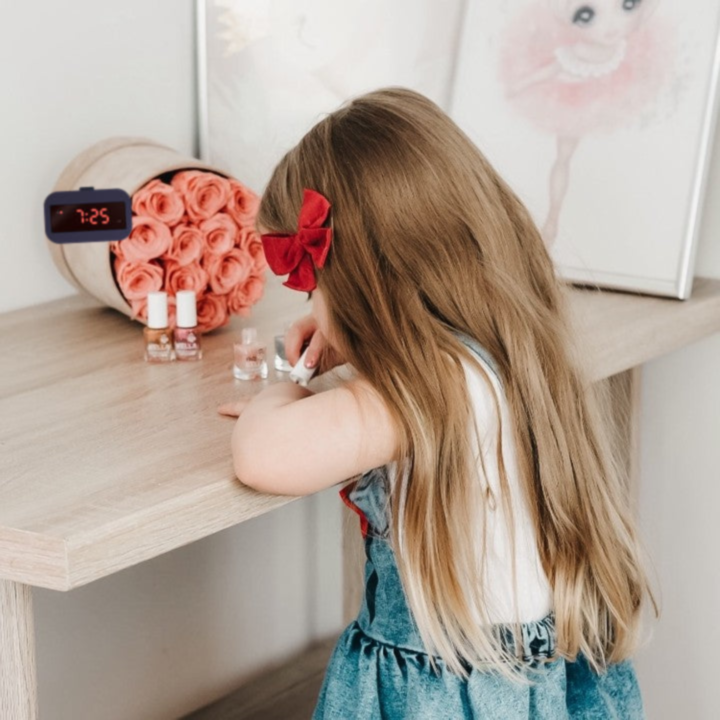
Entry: h=7 m=25
